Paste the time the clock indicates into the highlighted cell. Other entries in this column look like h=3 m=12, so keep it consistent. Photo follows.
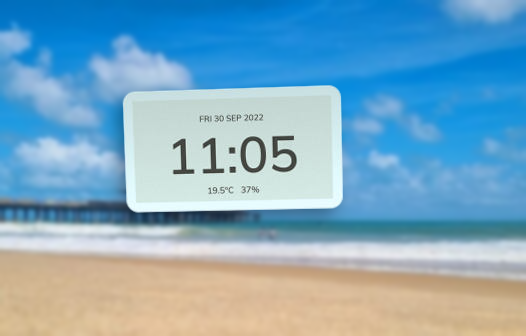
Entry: h=11 m=5
